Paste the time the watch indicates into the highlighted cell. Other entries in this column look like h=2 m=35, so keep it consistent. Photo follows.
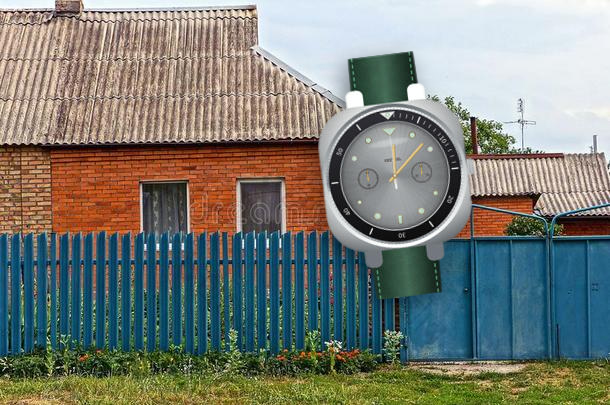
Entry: h=12 m=8
